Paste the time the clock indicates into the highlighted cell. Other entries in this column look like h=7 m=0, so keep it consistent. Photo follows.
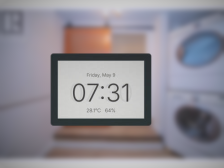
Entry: h=7 m=31
